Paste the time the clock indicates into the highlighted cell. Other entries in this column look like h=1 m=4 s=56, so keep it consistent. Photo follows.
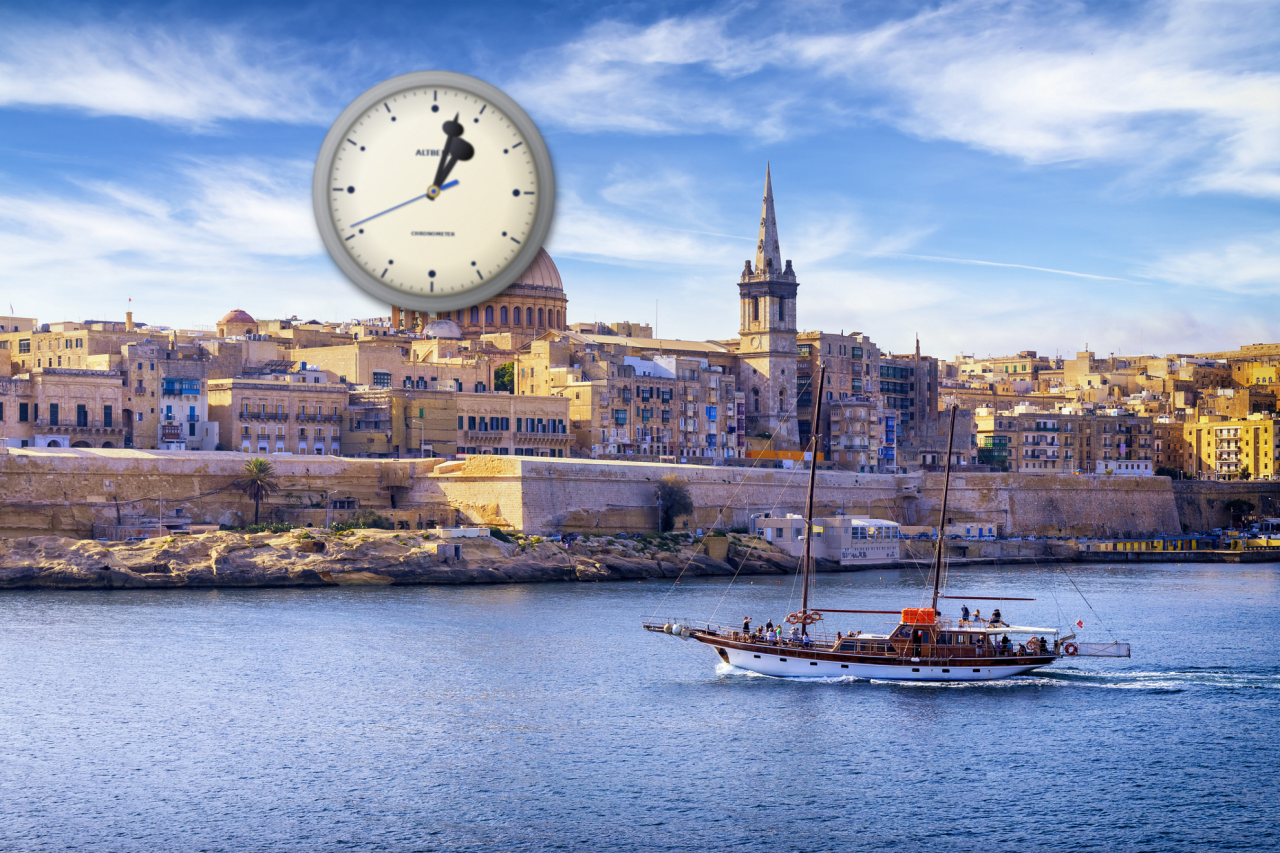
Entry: h=1 m=2 s=41
